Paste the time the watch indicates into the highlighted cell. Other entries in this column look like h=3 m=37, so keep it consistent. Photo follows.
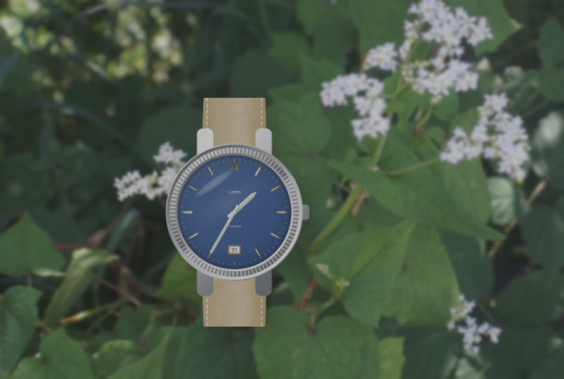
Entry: h=1 m=35
